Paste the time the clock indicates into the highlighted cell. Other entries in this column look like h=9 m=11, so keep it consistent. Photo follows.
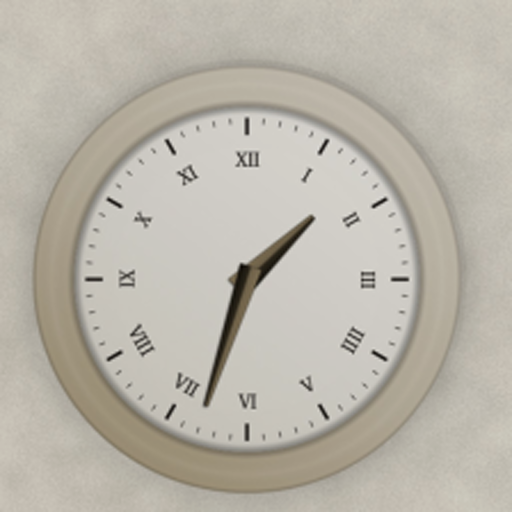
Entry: h=1 m=33
